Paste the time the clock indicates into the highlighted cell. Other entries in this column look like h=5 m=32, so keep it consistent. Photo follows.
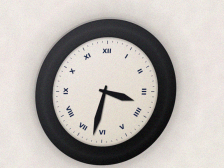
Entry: h=3 m=32
